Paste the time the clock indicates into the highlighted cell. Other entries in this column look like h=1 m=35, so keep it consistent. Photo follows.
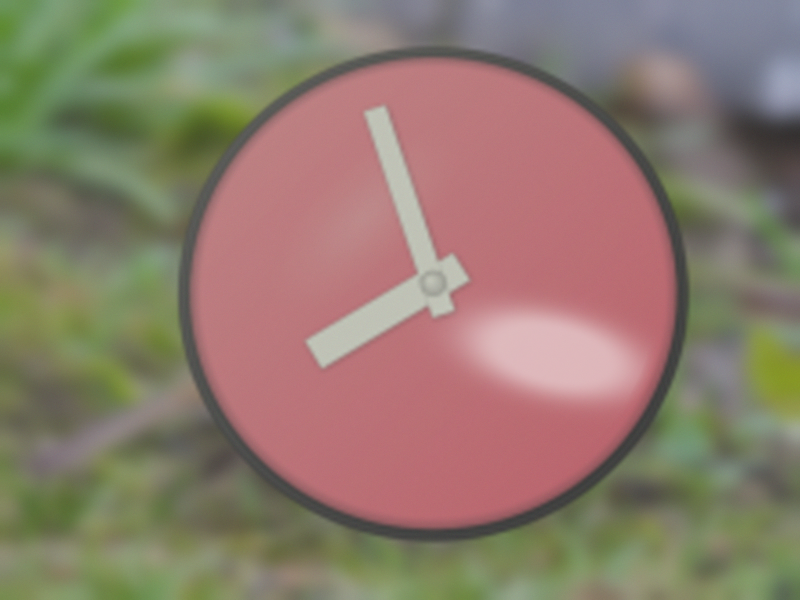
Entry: h=7 m=57
